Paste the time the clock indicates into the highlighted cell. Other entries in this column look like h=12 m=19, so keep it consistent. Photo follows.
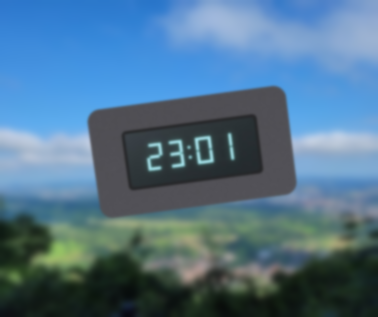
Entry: h=23 m=1
